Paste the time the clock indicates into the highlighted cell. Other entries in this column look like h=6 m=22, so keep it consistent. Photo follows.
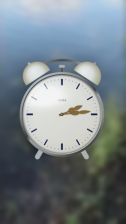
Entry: h=2 m=14
